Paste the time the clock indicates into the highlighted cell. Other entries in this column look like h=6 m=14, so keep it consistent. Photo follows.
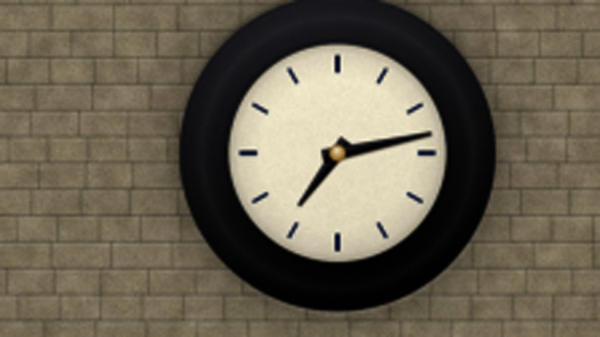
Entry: h=7 m=13
